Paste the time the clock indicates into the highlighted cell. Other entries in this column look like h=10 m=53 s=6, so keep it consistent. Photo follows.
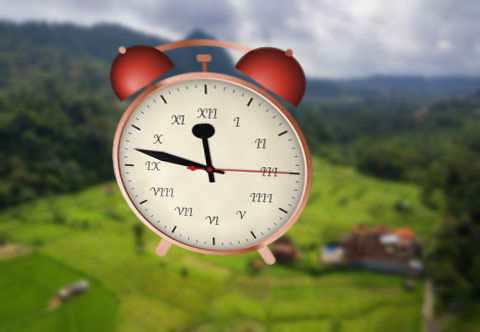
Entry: h=11 m=47 s=15
